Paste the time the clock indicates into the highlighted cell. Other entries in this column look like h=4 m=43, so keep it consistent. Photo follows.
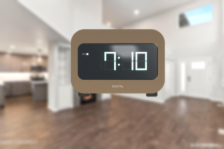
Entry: h=7 m=10
